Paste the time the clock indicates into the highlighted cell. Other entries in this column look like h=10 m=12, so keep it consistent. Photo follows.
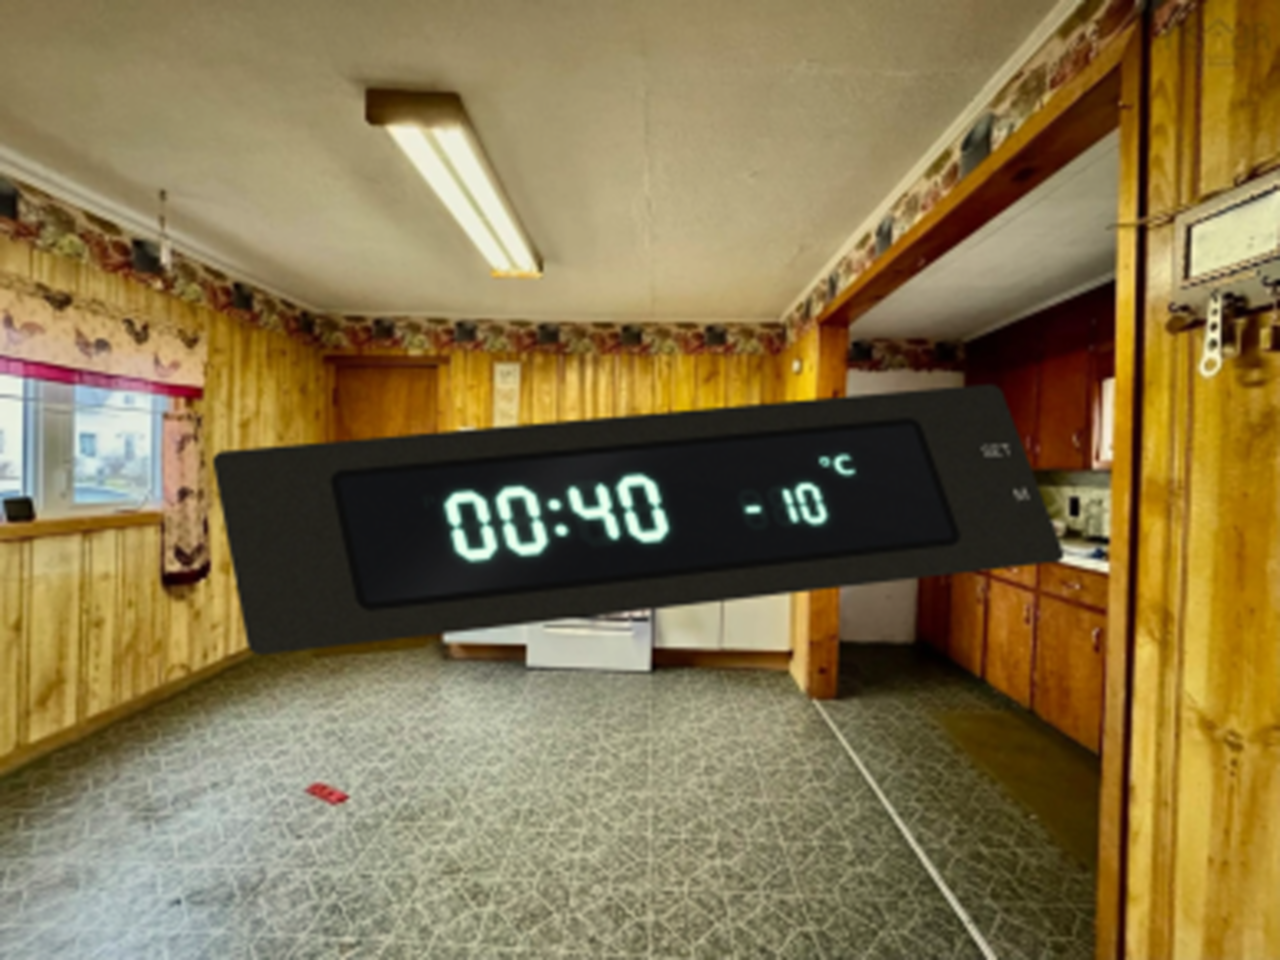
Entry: h=0 m=40
